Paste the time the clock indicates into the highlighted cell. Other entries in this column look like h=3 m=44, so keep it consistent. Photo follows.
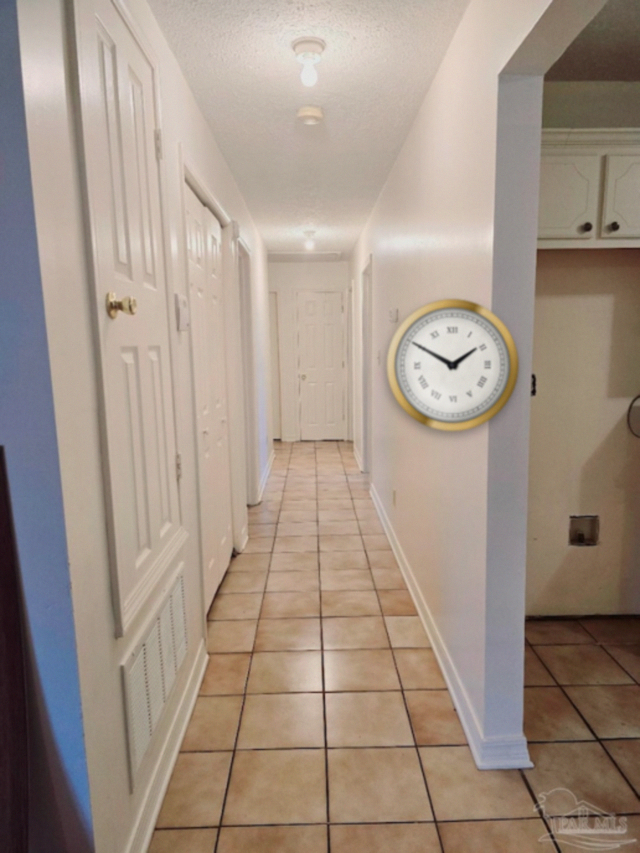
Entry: h=1 m=50
